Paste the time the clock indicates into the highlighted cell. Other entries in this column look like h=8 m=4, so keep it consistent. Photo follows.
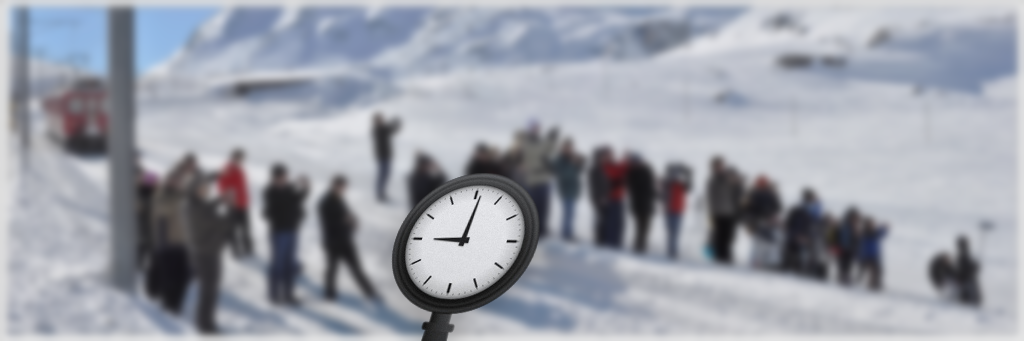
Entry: h=9 m=1
